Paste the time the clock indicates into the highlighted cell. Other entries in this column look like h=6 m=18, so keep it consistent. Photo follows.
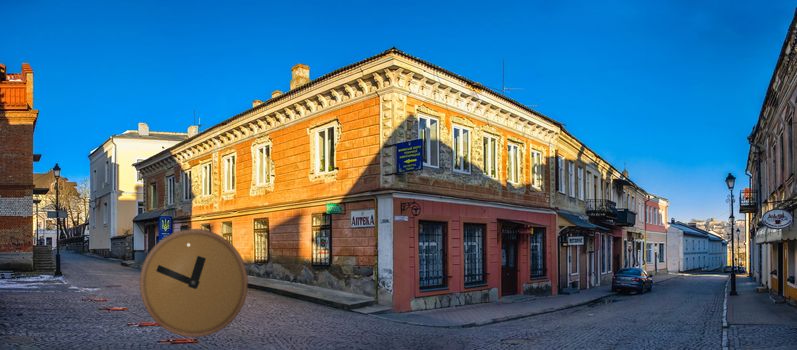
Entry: h=12 m=50
